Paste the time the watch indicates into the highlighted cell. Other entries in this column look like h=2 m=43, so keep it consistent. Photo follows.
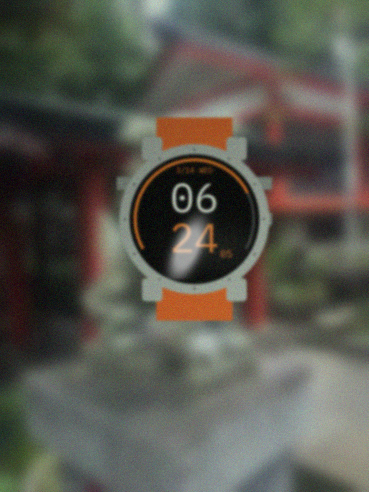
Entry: h=6 m=24
